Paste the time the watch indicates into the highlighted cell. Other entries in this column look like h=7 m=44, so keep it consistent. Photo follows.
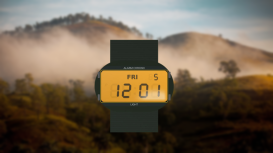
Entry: h=12 m=1
